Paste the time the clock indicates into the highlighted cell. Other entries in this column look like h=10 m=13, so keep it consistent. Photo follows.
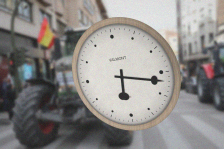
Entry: h=6 m=17
